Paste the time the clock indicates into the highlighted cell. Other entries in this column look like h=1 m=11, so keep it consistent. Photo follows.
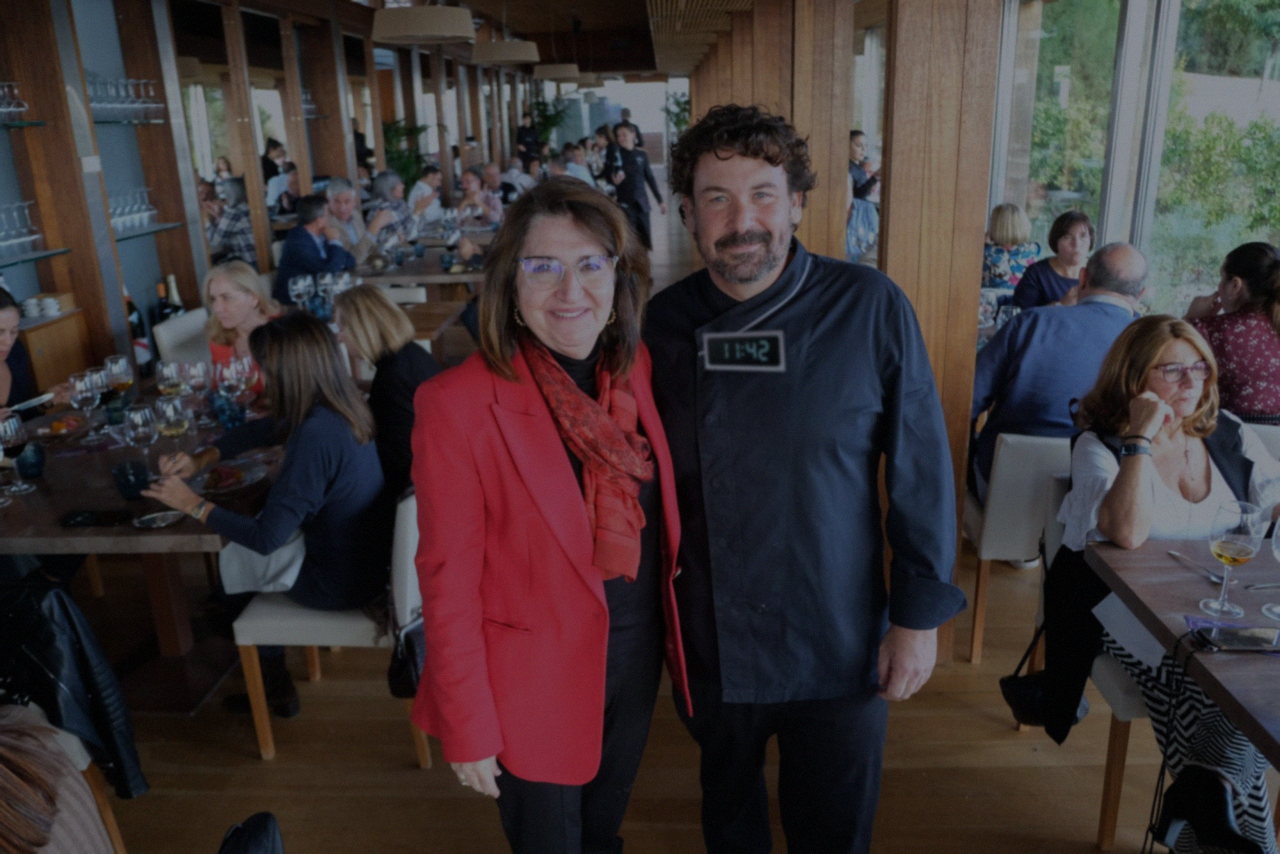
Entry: h=11 m=42
